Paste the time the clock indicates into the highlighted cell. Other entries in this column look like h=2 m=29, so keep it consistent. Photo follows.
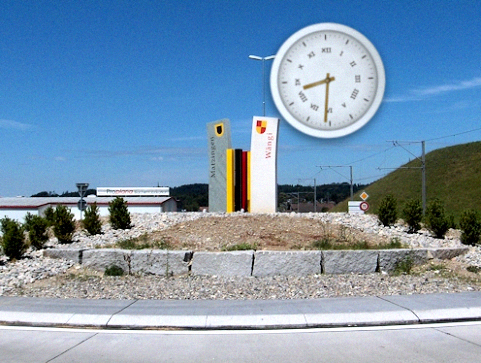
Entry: h=8 m=31
